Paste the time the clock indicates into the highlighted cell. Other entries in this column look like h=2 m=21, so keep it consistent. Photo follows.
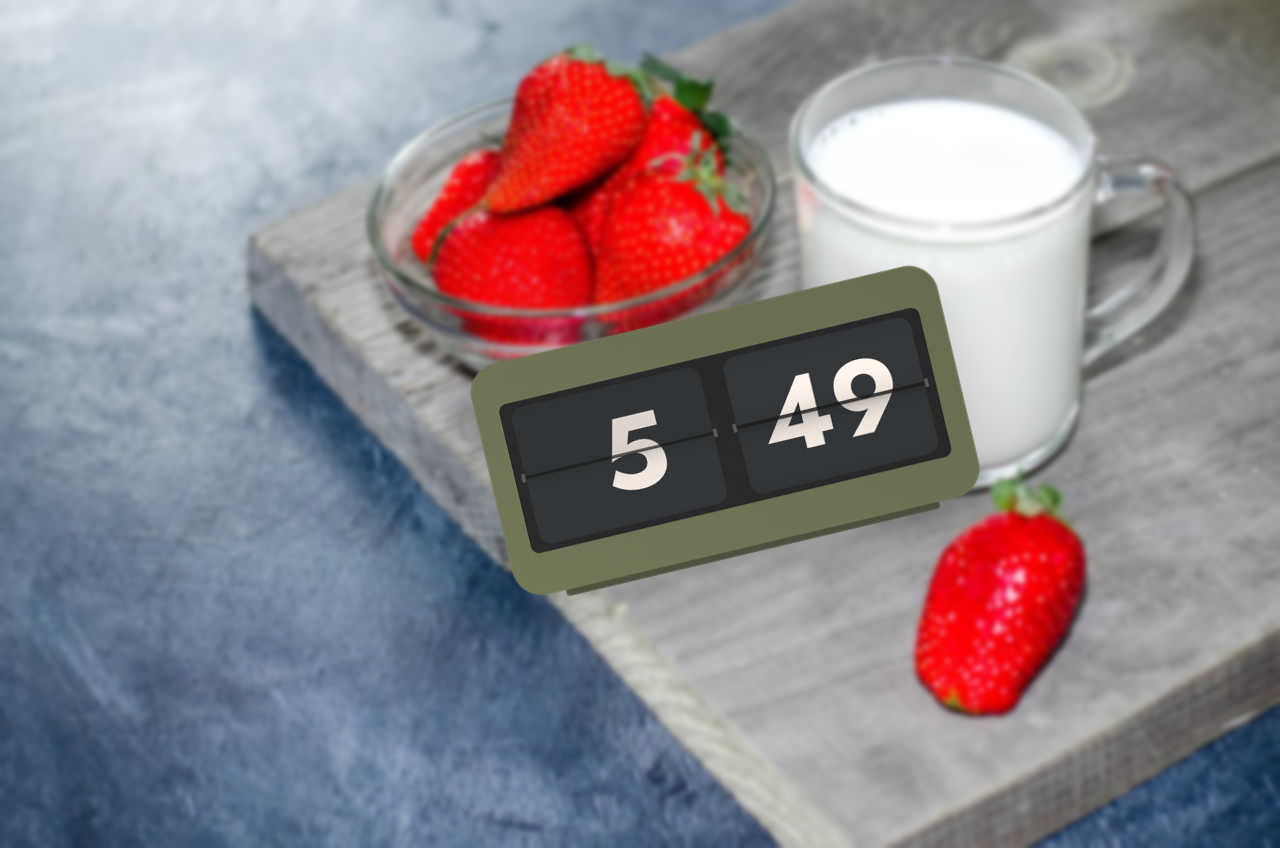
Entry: h=5 m=49
